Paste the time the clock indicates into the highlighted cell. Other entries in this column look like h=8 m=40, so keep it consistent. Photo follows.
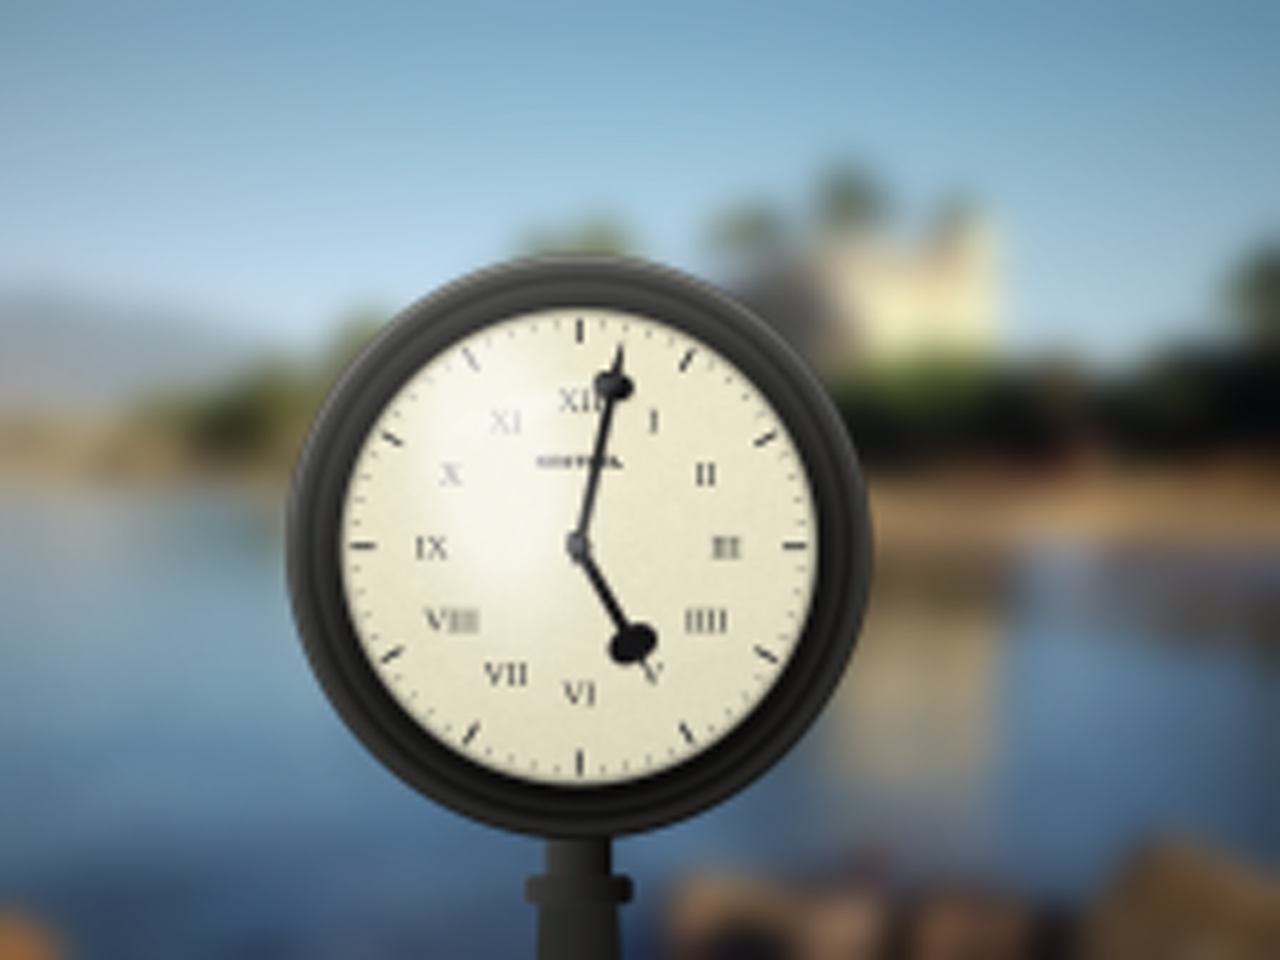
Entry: h=5 m=2
